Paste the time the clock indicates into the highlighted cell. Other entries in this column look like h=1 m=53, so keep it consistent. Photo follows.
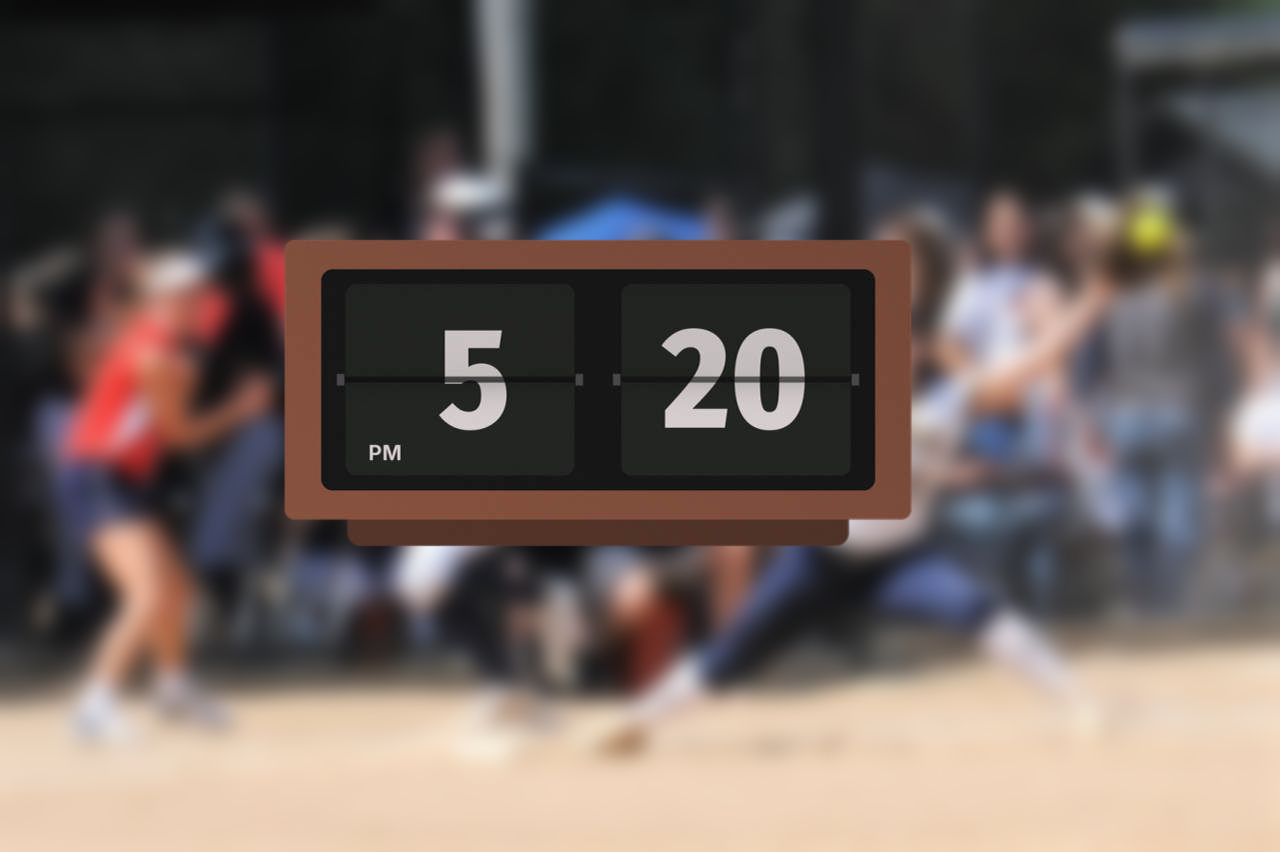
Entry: h=5 m=20
